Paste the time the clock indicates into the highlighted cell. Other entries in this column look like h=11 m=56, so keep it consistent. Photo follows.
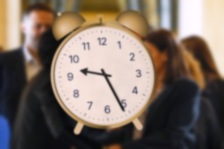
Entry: h=9 m=26
